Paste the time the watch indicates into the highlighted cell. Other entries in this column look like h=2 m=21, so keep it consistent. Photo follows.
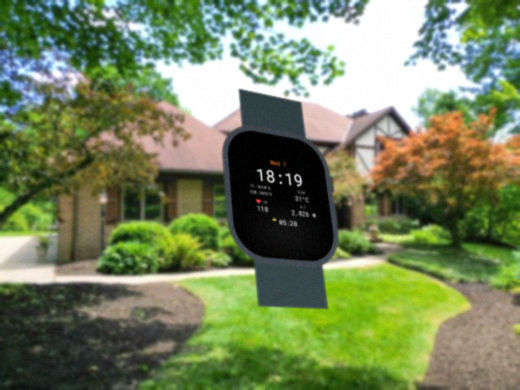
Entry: h=18 m=19
